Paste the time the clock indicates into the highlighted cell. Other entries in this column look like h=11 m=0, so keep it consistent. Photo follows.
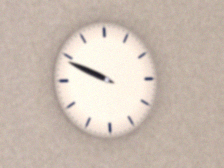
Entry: h=9 m=49
